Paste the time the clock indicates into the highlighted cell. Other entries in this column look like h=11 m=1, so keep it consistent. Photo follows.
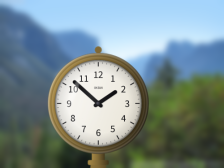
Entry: h=1 m=52
